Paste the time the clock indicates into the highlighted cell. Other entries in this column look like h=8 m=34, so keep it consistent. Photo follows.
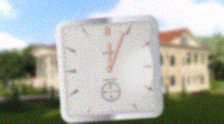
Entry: h=12 m=4
